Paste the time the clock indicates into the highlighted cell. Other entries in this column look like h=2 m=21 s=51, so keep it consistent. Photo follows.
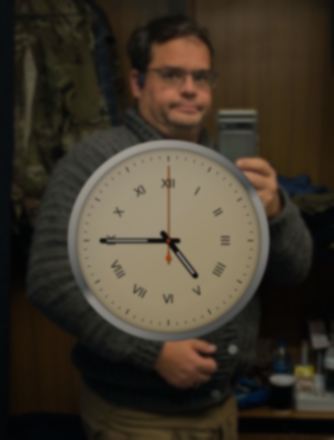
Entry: h=4 m=45 s=0
